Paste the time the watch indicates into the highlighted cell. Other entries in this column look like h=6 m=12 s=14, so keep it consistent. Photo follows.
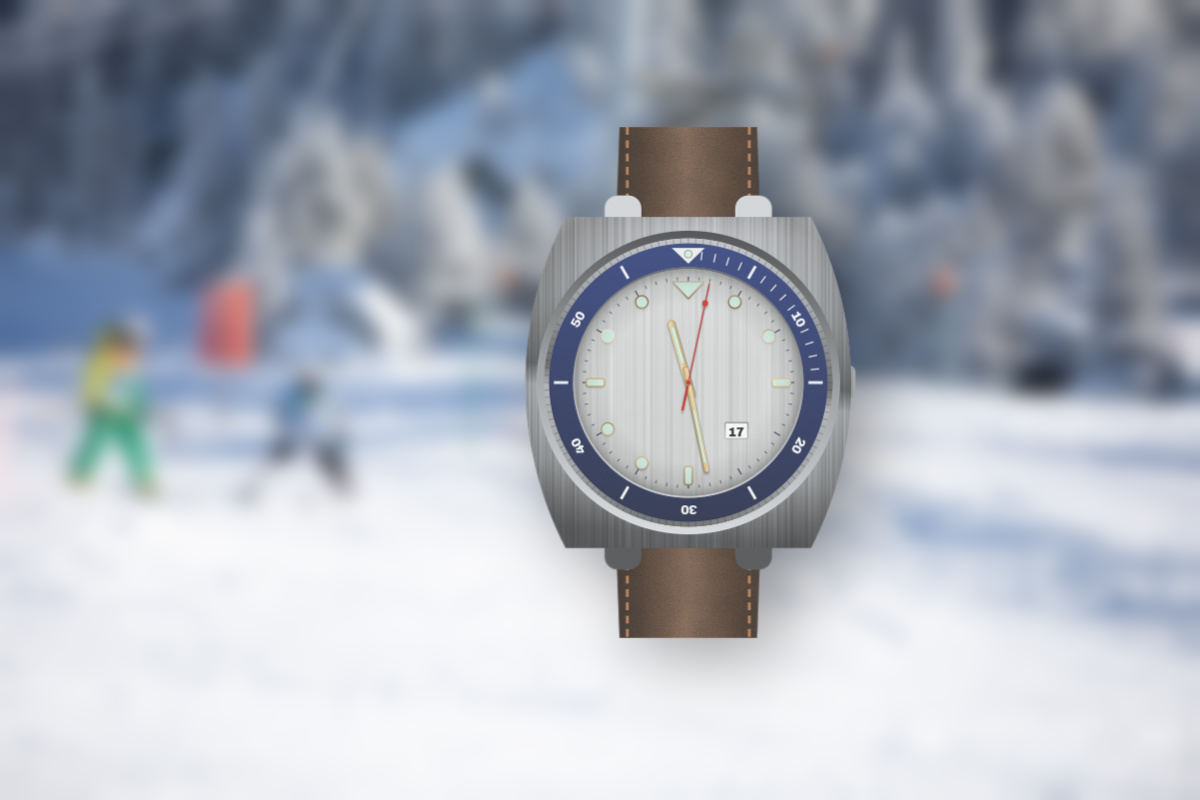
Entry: h=11 m=28 s=2
